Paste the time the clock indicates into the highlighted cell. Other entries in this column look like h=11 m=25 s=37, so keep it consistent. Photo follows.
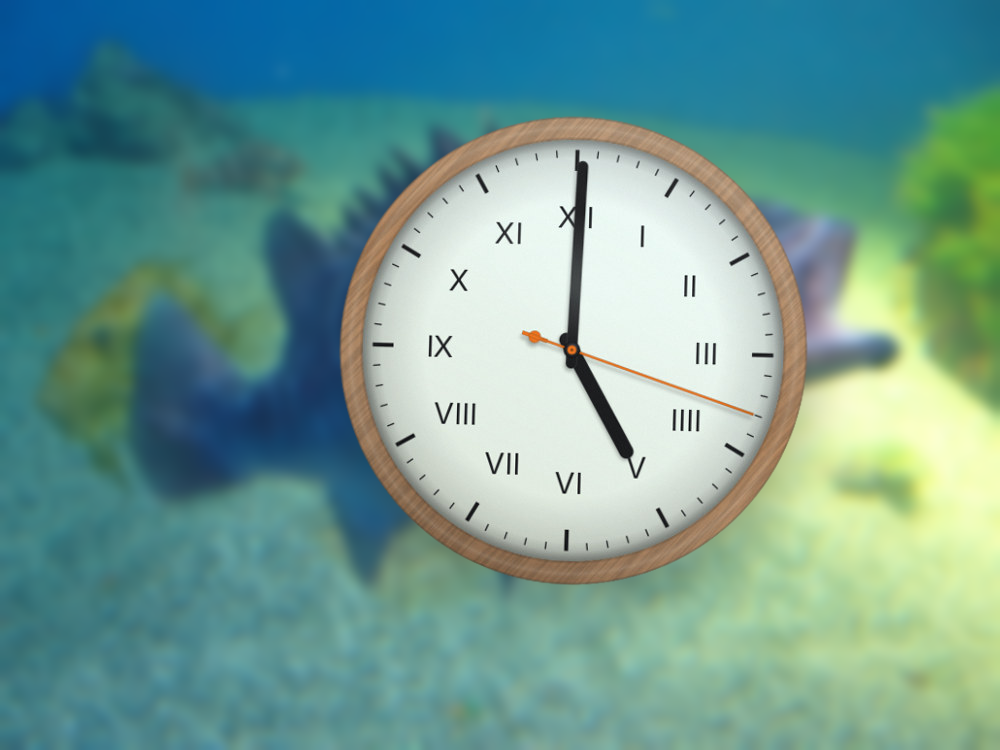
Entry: h=5 m=0 s=18
